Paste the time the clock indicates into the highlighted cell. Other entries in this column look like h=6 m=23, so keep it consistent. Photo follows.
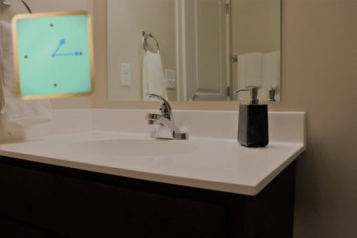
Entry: h=1 m=15
